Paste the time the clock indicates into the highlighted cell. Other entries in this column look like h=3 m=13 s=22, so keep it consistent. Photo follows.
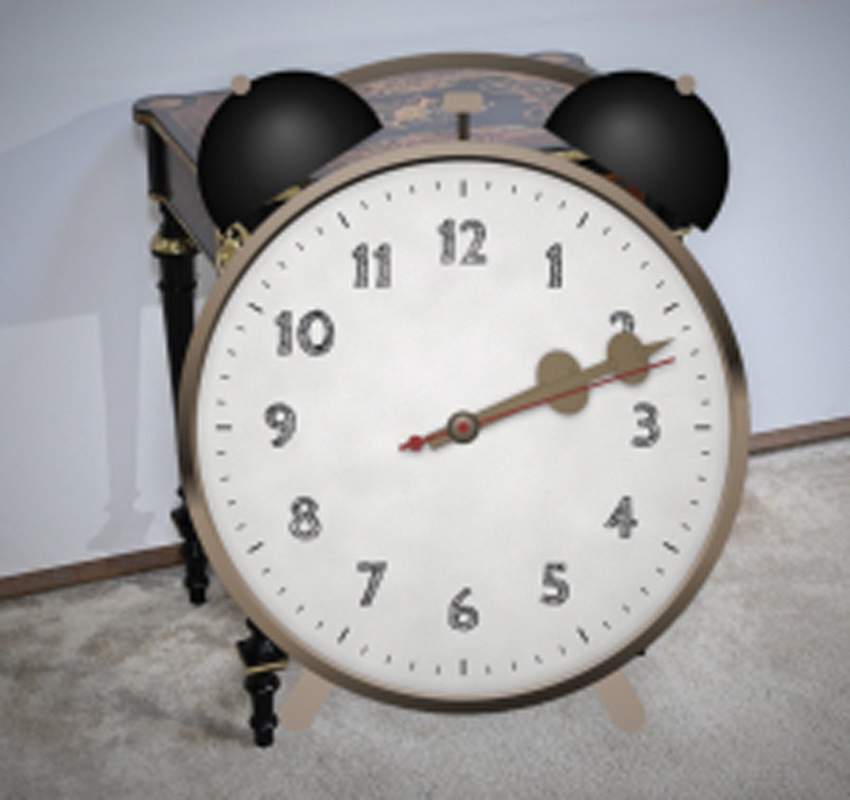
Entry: h=2 m=11 s=12
